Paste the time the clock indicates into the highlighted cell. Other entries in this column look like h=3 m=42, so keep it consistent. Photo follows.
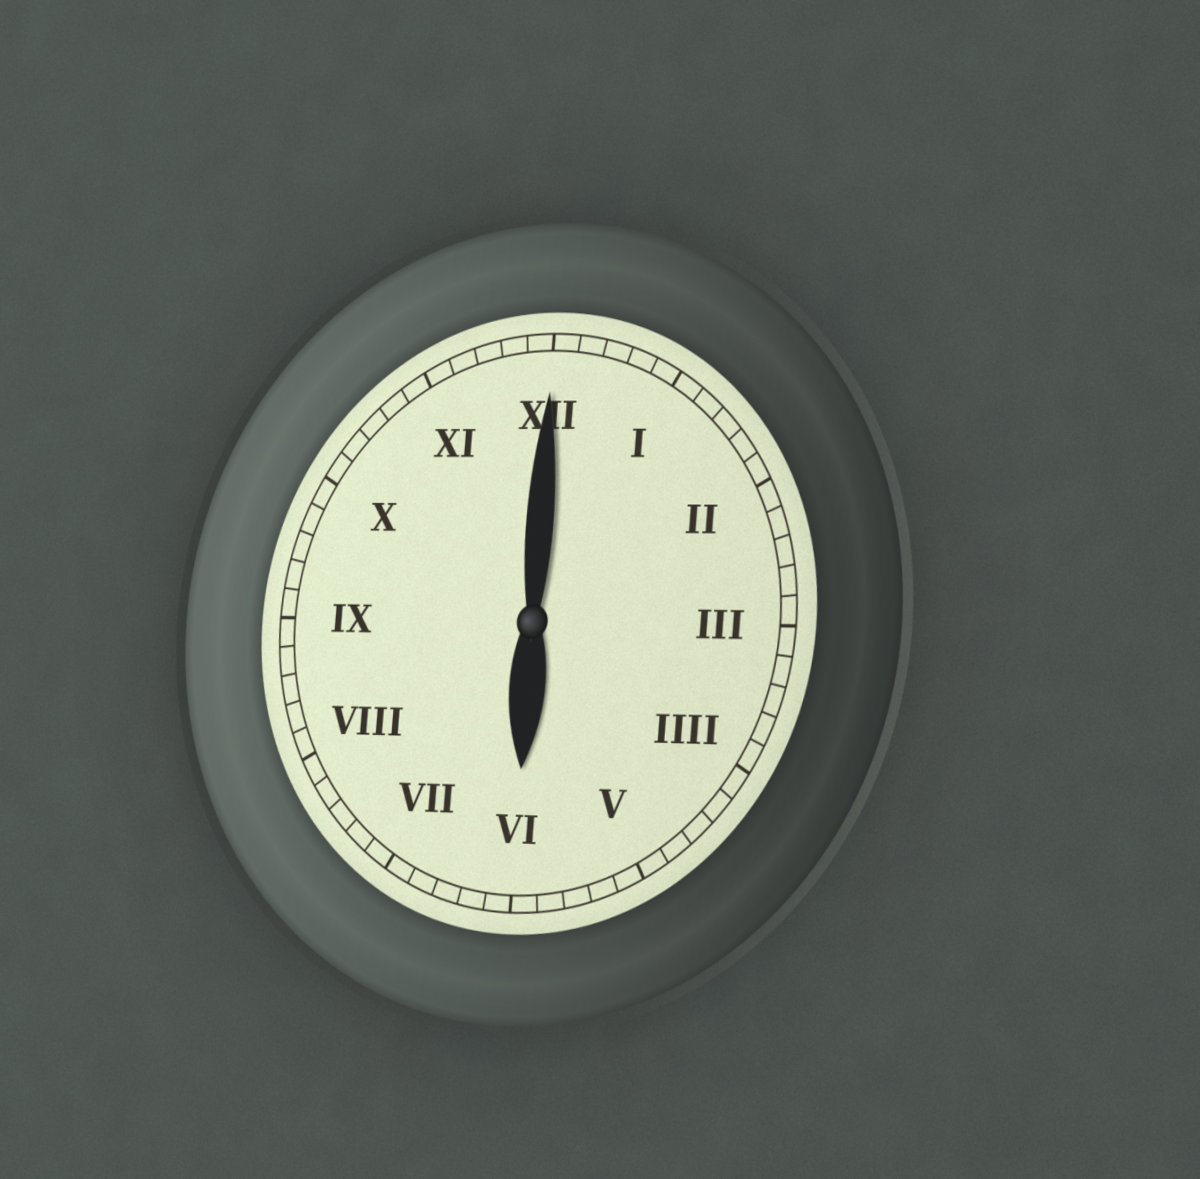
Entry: h=6 m=0
